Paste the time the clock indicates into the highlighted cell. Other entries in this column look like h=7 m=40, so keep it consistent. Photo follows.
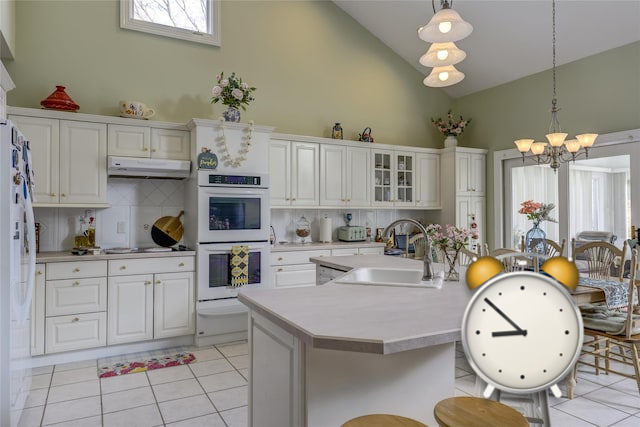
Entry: h=8 m=52
